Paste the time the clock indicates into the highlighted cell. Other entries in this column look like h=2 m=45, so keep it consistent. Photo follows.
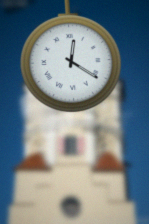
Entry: h=12 m=21
